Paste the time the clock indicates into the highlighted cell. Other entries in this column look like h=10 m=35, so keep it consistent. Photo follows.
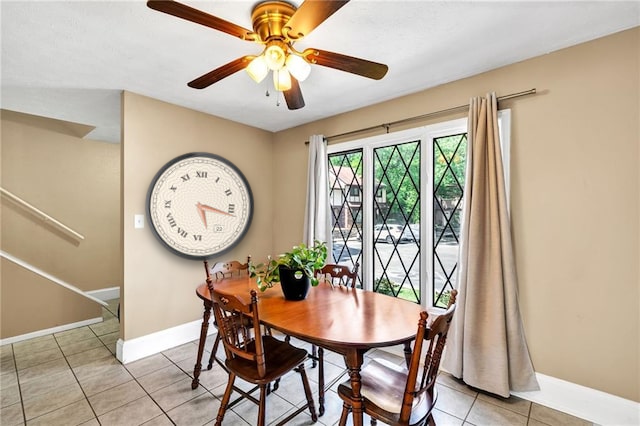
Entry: h=5 m=17
